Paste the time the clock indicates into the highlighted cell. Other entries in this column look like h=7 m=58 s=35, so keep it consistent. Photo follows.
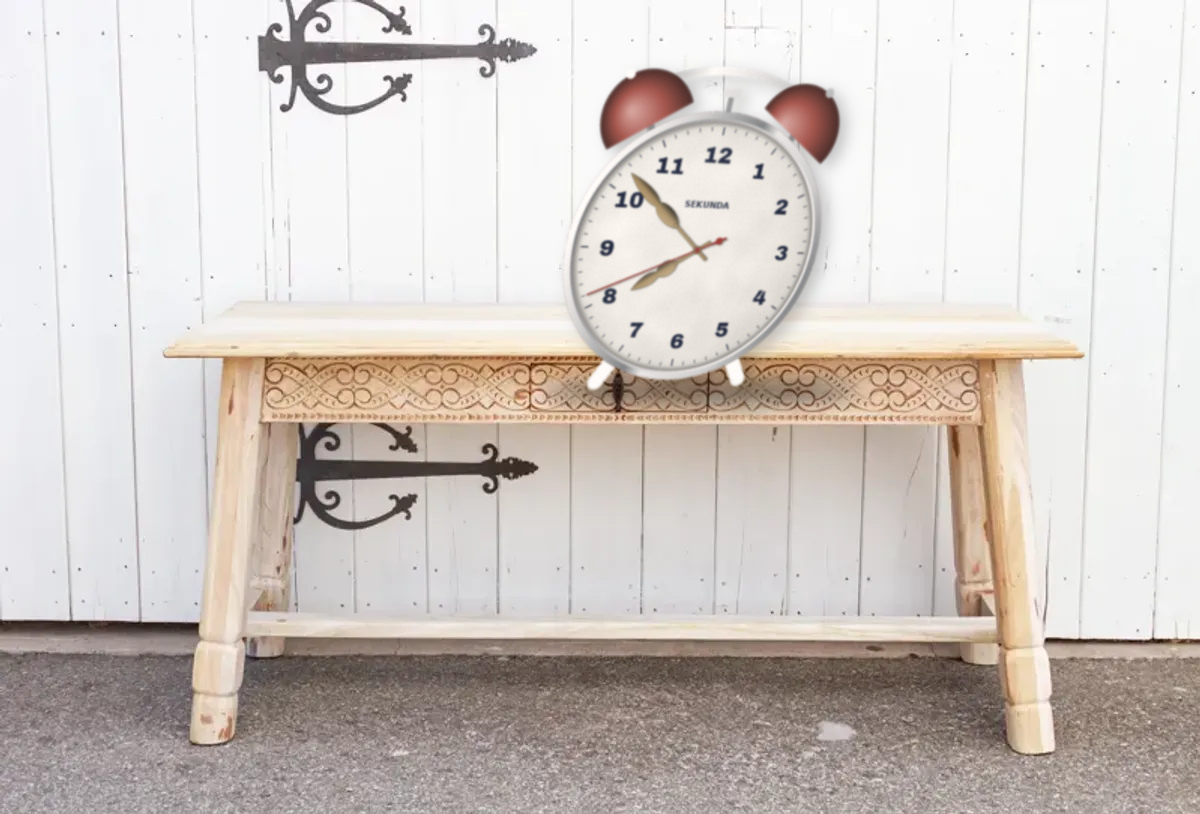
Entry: h=7 m=51 s=41
